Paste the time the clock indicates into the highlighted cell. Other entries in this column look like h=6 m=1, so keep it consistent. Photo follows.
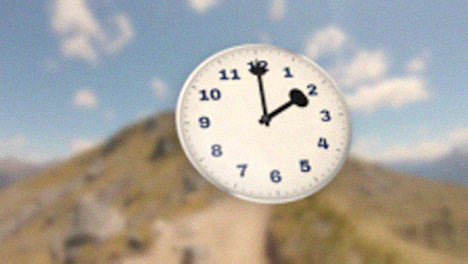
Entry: h=2 m=0
